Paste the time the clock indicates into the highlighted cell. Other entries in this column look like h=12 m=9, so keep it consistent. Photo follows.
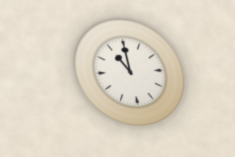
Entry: h=11 m=0
